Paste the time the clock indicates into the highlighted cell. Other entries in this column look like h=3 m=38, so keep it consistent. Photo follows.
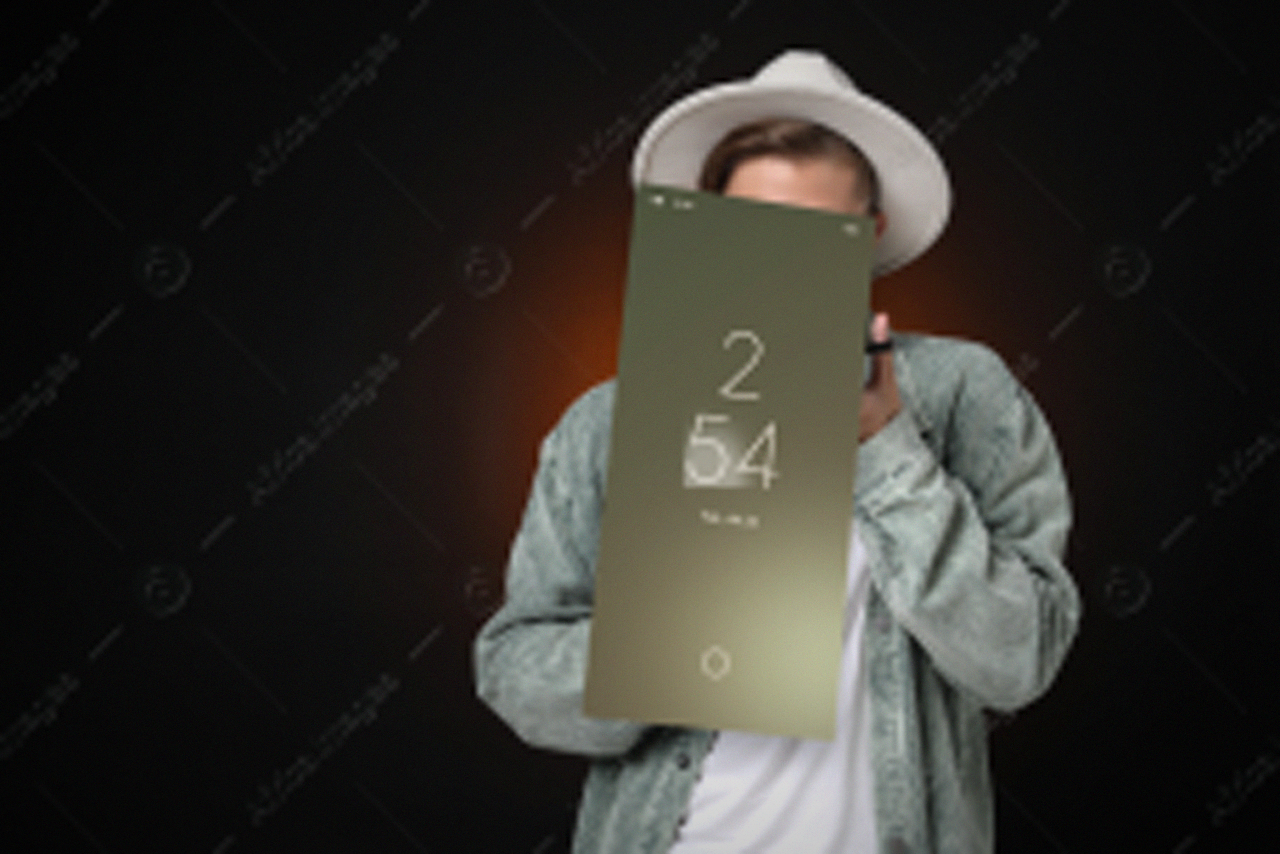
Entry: h=2 m=54
